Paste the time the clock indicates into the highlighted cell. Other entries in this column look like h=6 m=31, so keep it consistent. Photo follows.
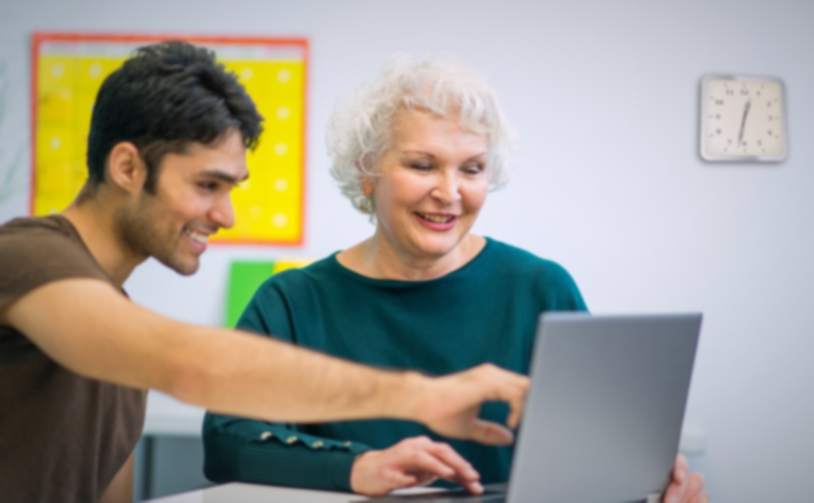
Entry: h=12 m=32
